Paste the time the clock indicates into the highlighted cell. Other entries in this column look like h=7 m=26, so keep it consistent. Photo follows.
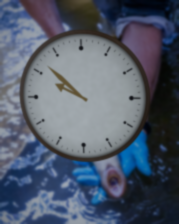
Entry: h=9 m=52
